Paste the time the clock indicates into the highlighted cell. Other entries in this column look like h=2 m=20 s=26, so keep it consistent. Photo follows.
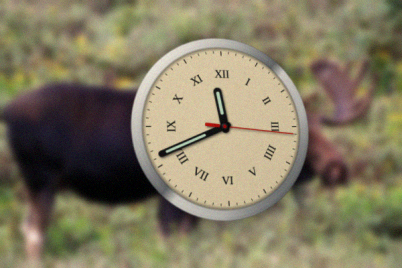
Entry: h=11 m=41 s=16
